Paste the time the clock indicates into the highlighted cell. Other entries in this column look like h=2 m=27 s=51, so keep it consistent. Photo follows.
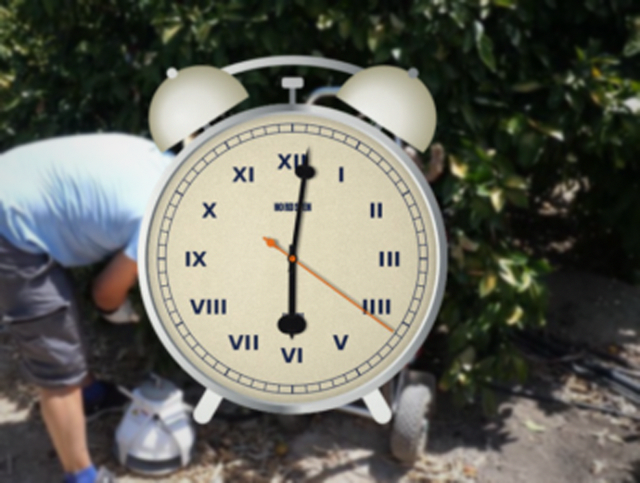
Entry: h=6 m=1 s=21
